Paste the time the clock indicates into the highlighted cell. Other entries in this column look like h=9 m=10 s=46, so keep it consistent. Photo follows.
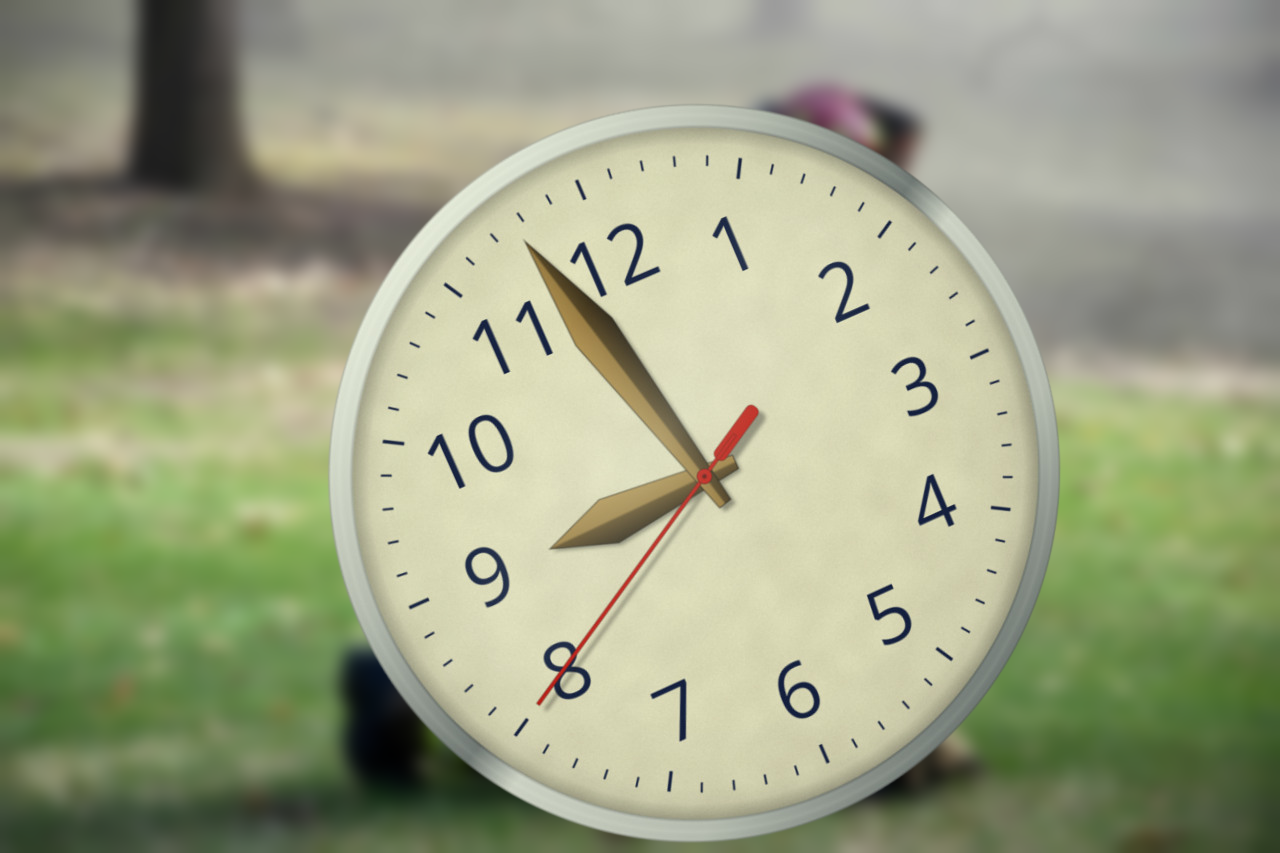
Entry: h=8 m=57 s=40
